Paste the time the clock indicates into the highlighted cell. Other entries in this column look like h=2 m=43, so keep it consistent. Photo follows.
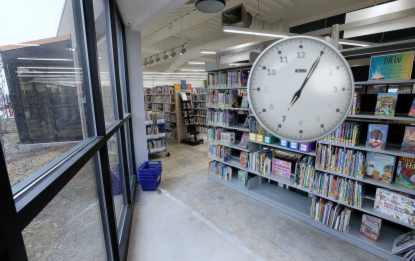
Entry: h=7 m=5
